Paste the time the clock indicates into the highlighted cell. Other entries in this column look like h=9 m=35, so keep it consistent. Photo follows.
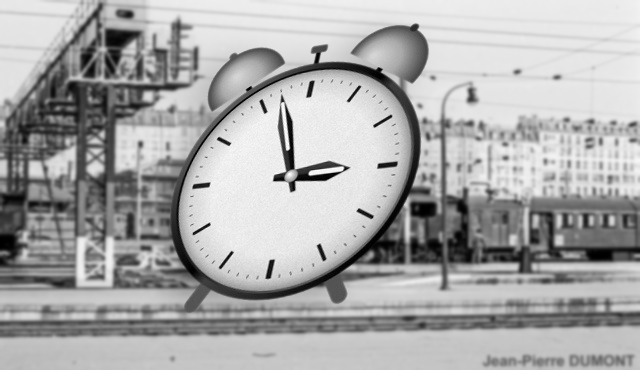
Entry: h=2 m=57
